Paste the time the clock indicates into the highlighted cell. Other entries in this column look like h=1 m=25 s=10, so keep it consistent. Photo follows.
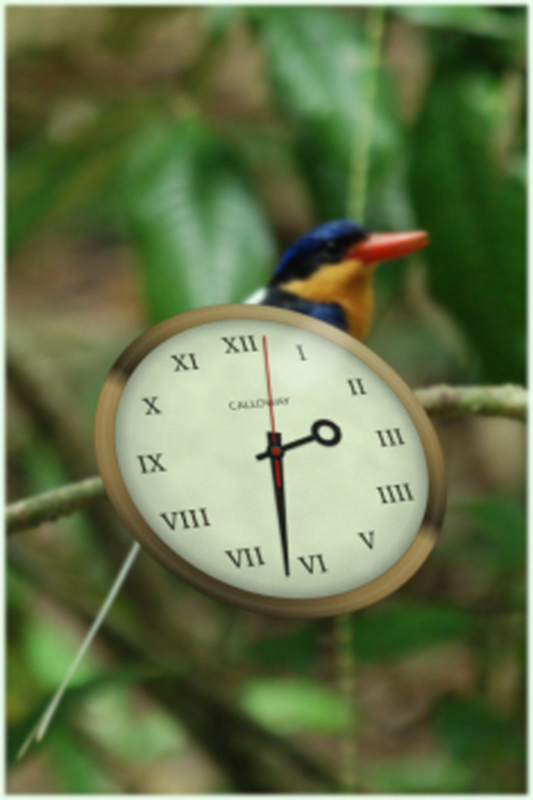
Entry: h=2 m=32 s=2
